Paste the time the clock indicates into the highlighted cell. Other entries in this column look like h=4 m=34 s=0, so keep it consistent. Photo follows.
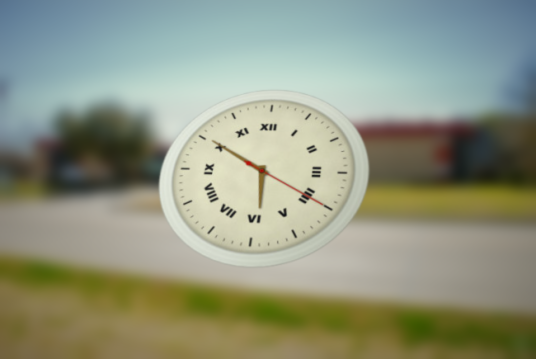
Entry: h=5 m=50 s=20
